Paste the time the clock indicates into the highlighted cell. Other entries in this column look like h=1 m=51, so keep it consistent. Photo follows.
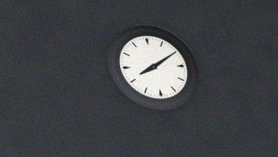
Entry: h=8 m=10
